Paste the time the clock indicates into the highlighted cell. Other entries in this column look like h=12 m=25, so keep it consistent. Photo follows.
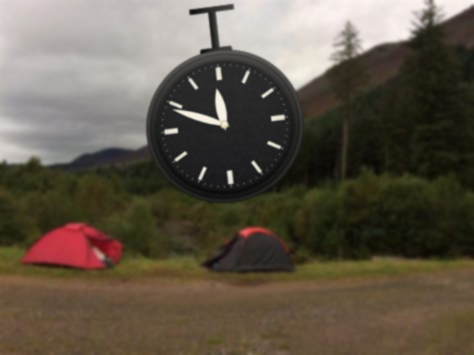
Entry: h=11 m=49
